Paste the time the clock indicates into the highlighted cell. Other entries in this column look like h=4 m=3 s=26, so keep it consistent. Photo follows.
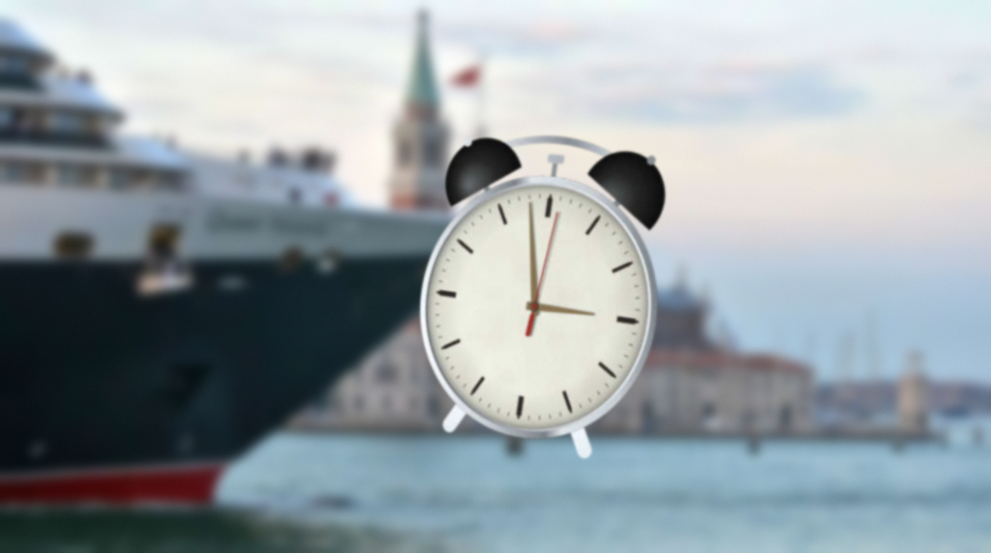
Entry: h=2 m=58 s=1
